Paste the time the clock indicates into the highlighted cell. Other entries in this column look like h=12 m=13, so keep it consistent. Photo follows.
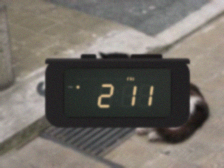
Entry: h=2 m=11
